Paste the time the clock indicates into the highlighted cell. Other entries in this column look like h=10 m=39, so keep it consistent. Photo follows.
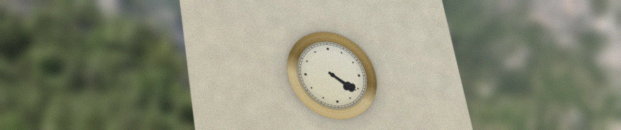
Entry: h=4 m=21
